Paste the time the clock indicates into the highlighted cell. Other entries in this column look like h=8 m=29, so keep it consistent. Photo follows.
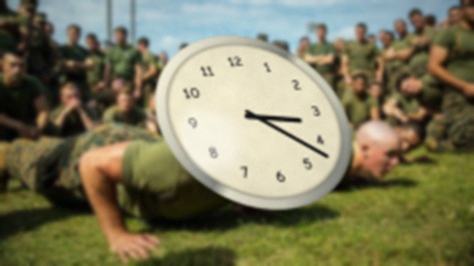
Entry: h=3 m=22
